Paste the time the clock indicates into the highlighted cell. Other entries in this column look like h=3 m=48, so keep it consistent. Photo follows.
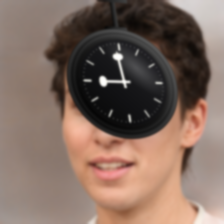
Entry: h=8 m=59
